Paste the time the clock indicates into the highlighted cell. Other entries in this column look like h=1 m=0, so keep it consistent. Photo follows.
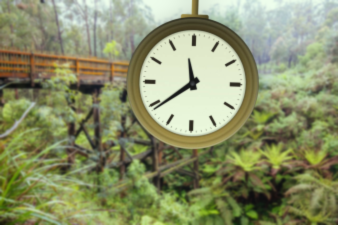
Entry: h=11 m=39
